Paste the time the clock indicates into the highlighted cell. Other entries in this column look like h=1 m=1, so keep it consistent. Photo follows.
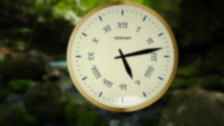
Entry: h=5 m=13
